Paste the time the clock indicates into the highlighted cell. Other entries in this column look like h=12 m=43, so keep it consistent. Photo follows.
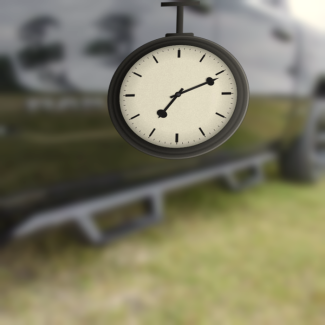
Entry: h=7 m=11
